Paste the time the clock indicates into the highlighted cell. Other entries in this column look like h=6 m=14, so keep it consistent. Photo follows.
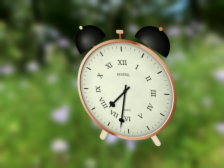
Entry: h=7 m=32
